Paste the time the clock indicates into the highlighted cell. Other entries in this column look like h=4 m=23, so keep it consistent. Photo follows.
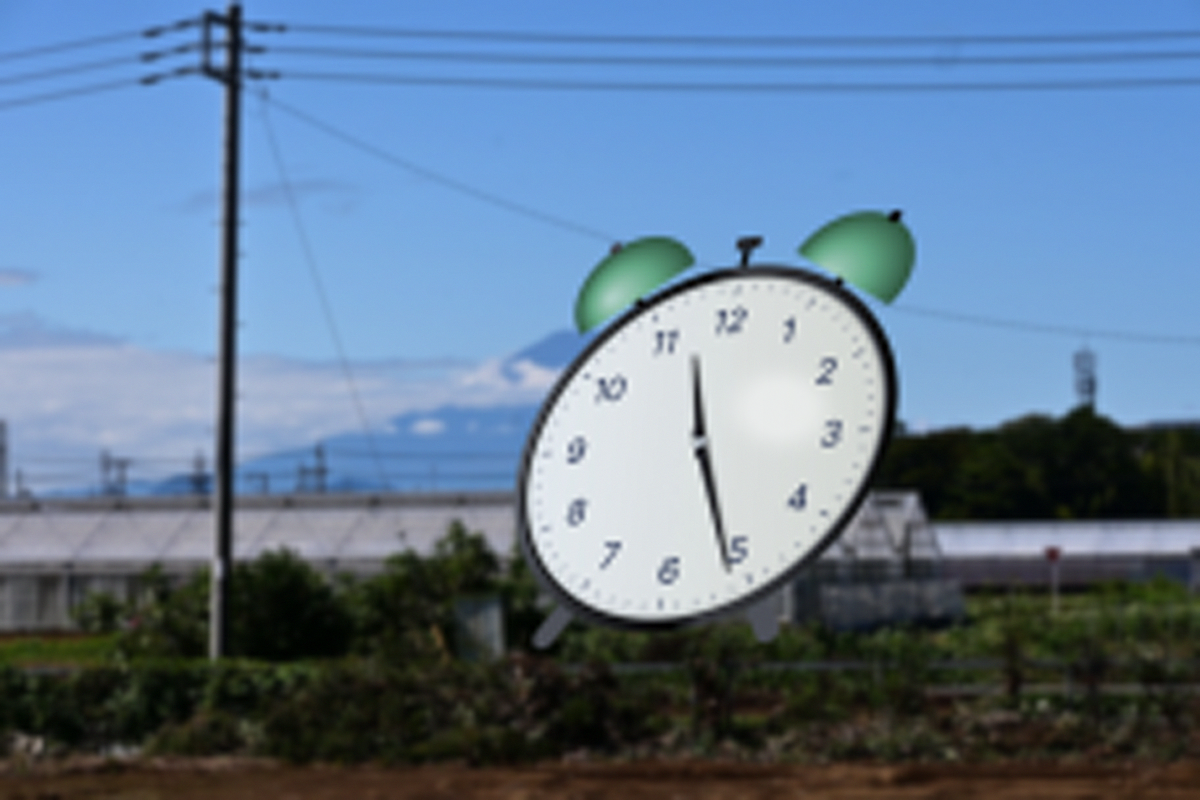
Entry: h=11 m=26
